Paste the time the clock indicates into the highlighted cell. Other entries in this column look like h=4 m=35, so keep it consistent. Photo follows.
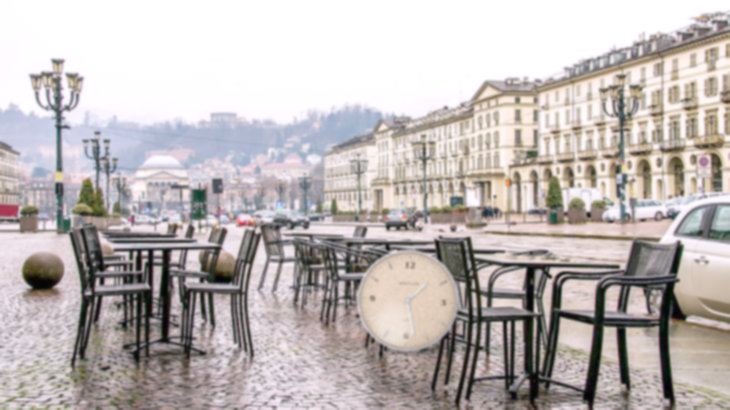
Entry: h=1 m=28
